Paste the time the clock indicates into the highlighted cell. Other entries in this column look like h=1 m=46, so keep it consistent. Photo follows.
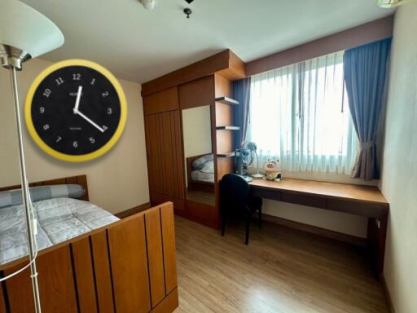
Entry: h=12 m=21
